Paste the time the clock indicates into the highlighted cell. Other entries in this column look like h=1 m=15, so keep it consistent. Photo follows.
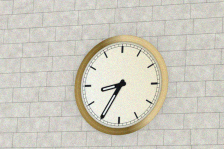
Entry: h=8 m=35
